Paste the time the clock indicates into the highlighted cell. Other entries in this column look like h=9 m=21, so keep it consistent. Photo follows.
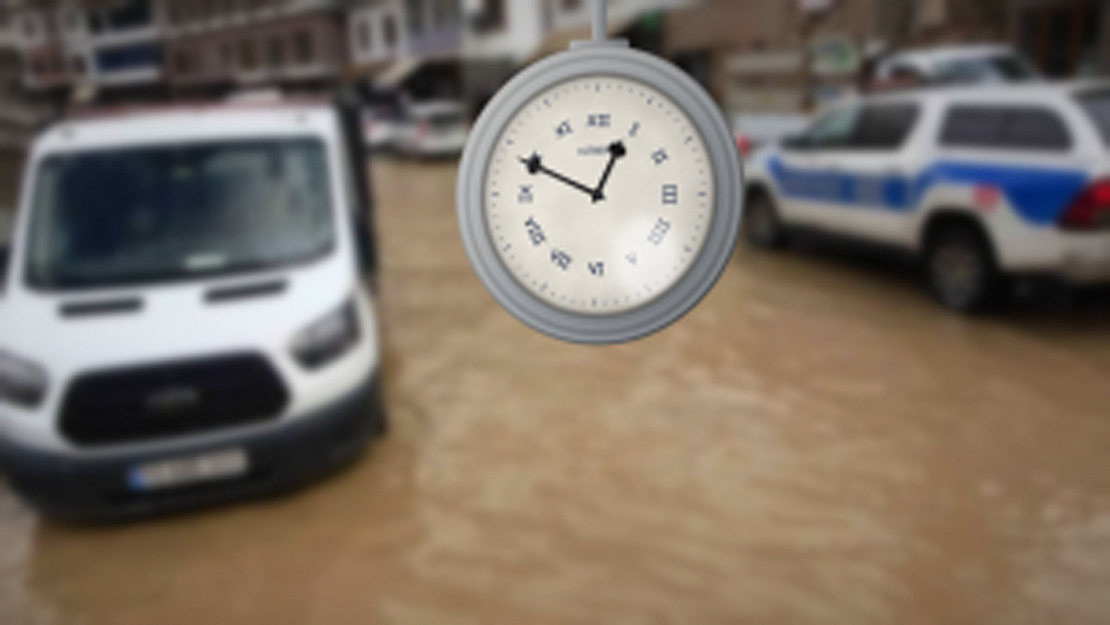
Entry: h=12 m=49
